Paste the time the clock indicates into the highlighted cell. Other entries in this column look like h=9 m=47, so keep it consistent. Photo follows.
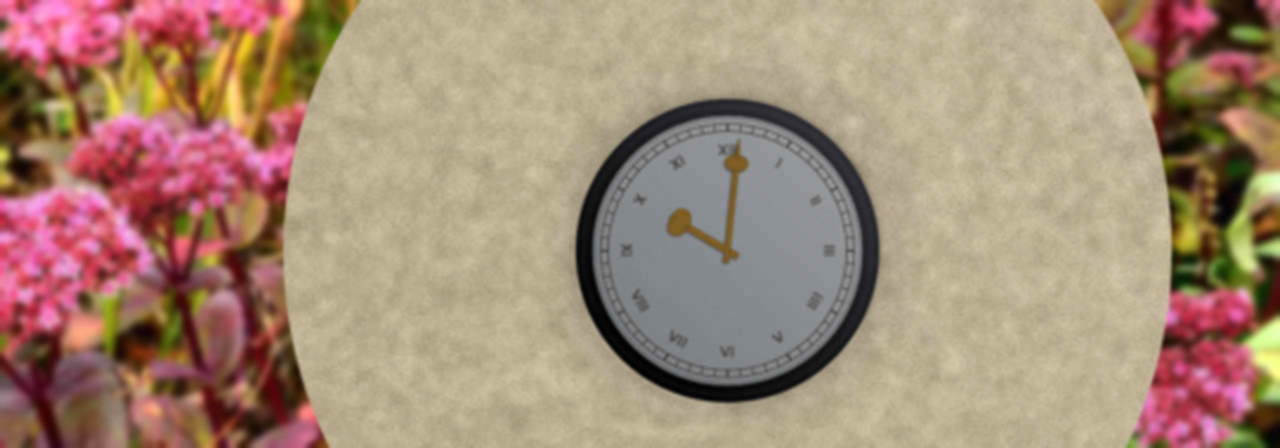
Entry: h=10 m=1
